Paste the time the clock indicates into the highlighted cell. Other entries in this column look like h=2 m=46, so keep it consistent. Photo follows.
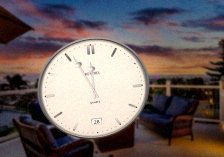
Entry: h=11 m=56
